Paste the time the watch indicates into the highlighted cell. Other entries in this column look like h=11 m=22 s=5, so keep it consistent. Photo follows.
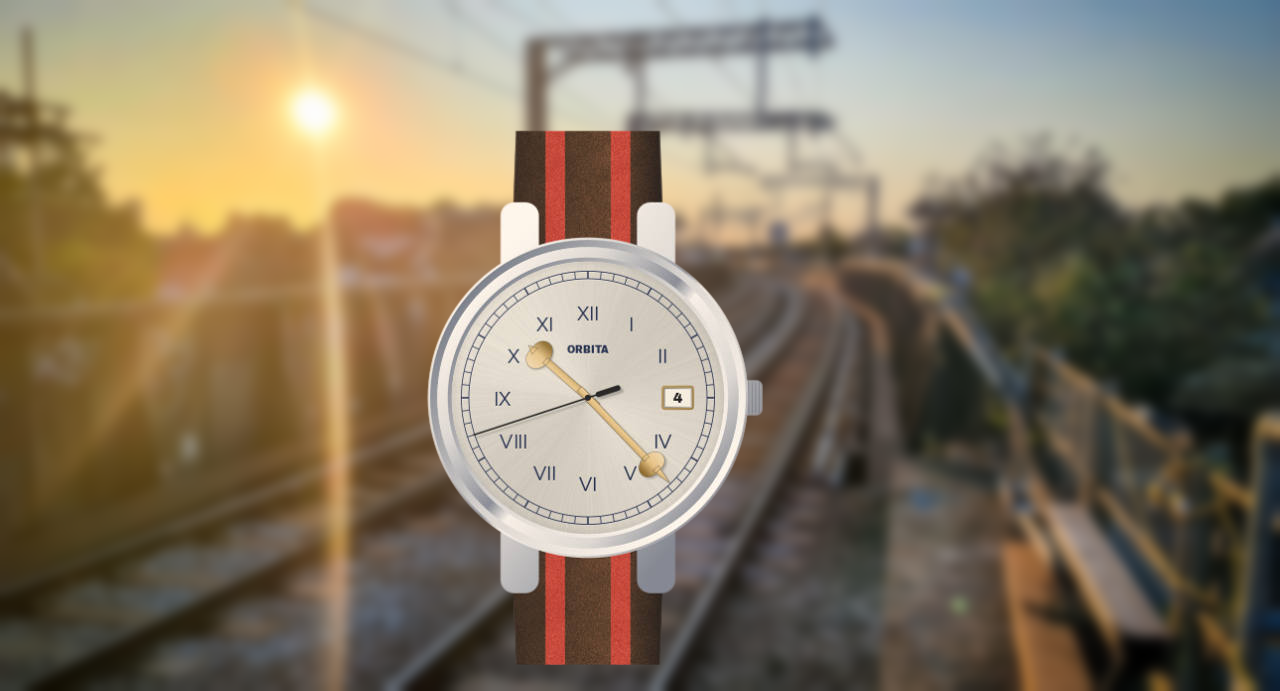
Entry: h=10 m=22 s=42
